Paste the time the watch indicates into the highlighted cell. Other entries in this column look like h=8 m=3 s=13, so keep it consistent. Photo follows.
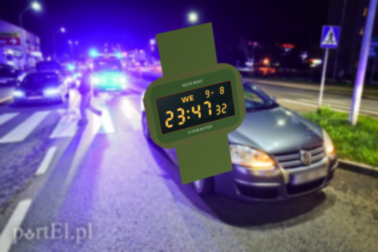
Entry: h=23 m=47 s=32
